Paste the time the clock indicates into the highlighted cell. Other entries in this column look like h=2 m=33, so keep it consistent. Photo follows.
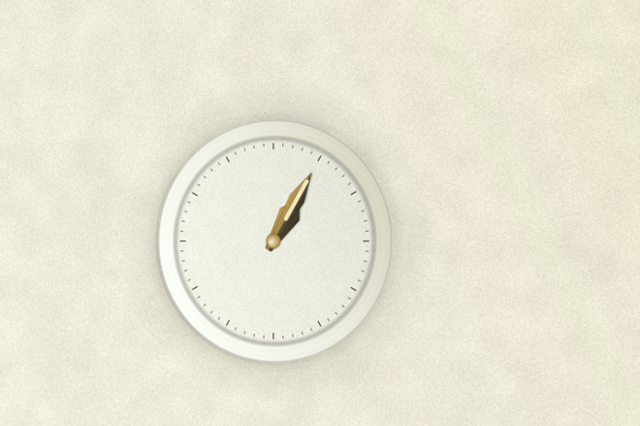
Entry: h=1 m=5
